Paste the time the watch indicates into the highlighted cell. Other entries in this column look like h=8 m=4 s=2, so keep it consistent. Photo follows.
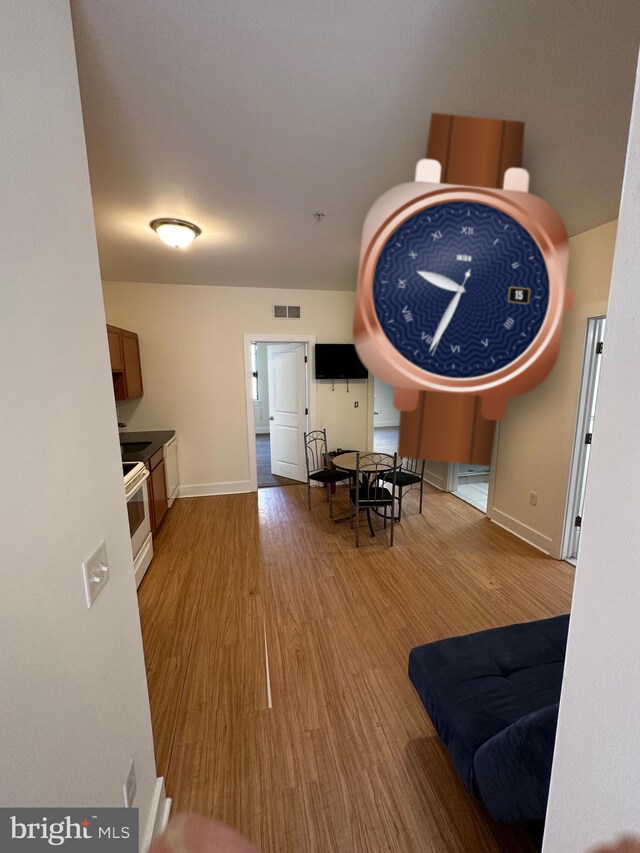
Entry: h=9 m=33 s=33
